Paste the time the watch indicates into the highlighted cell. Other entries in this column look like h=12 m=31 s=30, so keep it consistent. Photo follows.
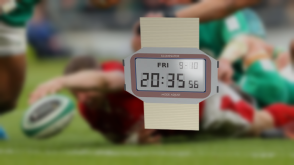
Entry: h=20 m=35 s=56
